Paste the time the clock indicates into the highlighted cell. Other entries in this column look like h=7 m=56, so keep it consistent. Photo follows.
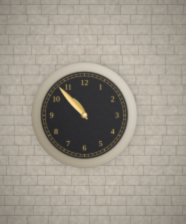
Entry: h=10 m=53
